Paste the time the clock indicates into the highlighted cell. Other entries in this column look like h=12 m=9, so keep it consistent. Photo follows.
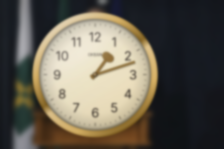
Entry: h=1 m=12
